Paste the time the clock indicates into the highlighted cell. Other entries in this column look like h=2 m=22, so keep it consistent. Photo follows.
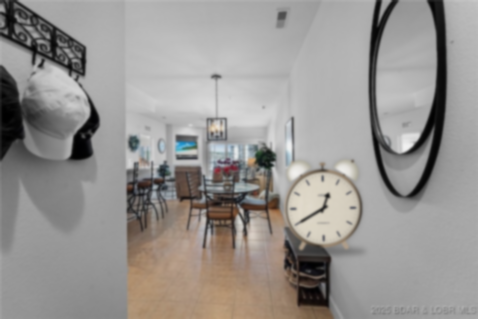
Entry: h=12 m=40
